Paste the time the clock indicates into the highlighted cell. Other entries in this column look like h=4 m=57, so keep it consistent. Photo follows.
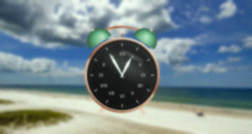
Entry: h=12 m=55
